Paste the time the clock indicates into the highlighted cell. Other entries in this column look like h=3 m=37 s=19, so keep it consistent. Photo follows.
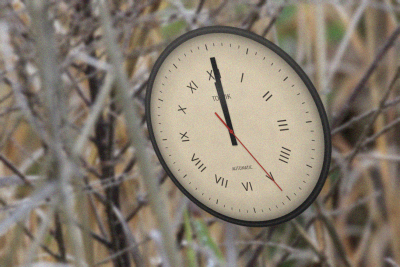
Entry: h=12 m=0 s=25
